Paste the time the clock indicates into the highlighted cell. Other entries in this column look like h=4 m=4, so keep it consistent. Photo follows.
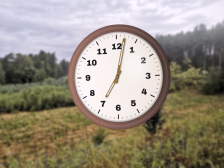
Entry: h=7 m=2
